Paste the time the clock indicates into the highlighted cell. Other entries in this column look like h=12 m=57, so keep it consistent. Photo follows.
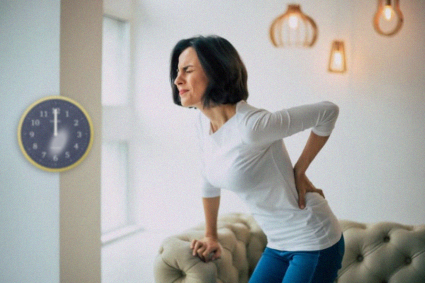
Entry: h=12 m=0
